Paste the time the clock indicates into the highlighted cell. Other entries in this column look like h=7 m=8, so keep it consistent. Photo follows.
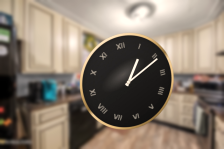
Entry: h=1 m=11
